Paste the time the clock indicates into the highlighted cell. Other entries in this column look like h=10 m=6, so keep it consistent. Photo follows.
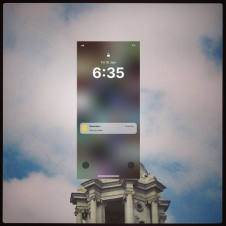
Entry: h=6 m=35
